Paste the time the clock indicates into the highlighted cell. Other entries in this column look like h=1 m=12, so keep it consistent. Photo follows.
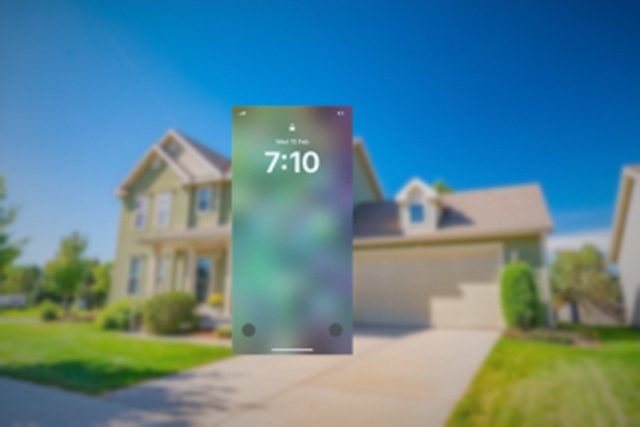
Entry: h=7 m=10
